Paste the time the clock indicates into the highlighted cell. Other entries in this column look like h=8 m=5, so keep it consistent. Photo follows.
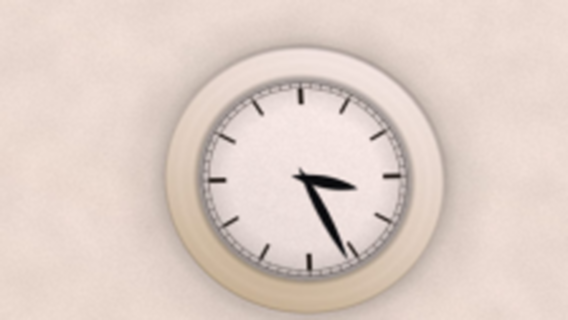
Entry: h=3 m=26
